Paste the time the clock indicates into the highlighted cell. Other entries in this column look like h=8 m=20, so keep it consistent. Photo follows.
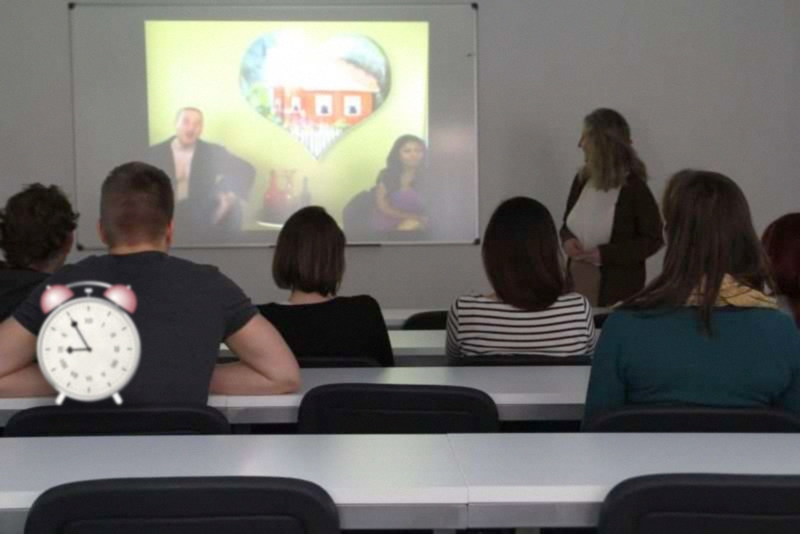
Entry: h=8 m=55
